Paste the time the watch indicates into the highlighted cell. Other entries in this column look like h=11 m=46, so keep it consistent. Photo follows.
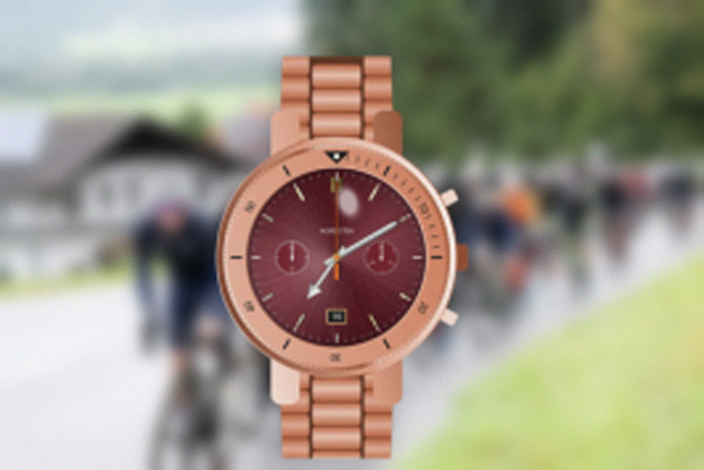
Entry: h=7 m=10
